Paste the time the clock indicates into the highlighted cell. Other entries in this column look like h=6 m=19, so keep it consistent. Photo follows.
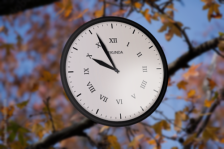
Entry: h=9 m=56
